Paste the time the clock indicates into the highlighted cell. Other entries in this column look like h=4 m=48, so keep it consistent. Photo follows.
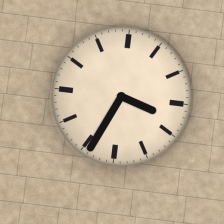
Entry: h=3 m=34
